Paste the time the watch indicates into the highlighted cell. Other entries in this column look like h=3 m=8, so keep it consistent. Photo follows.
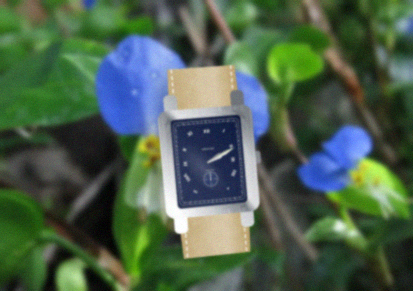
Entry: h=2 m=11
